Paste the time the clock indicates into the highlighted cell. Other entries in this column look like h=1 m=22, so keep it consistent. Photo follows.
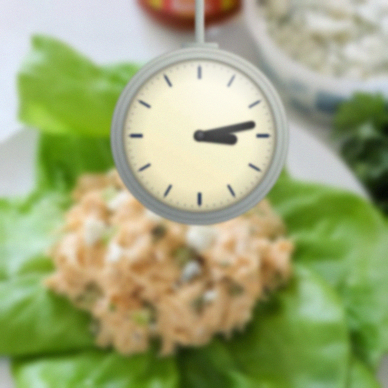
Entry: h=3 m=13
